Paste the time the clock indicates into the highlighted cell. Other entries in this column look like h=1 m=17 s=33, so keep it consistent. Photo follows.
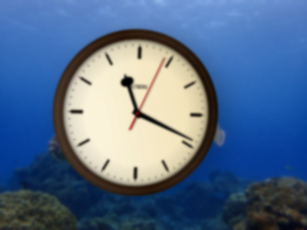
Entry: h=11 m=19 s=4
